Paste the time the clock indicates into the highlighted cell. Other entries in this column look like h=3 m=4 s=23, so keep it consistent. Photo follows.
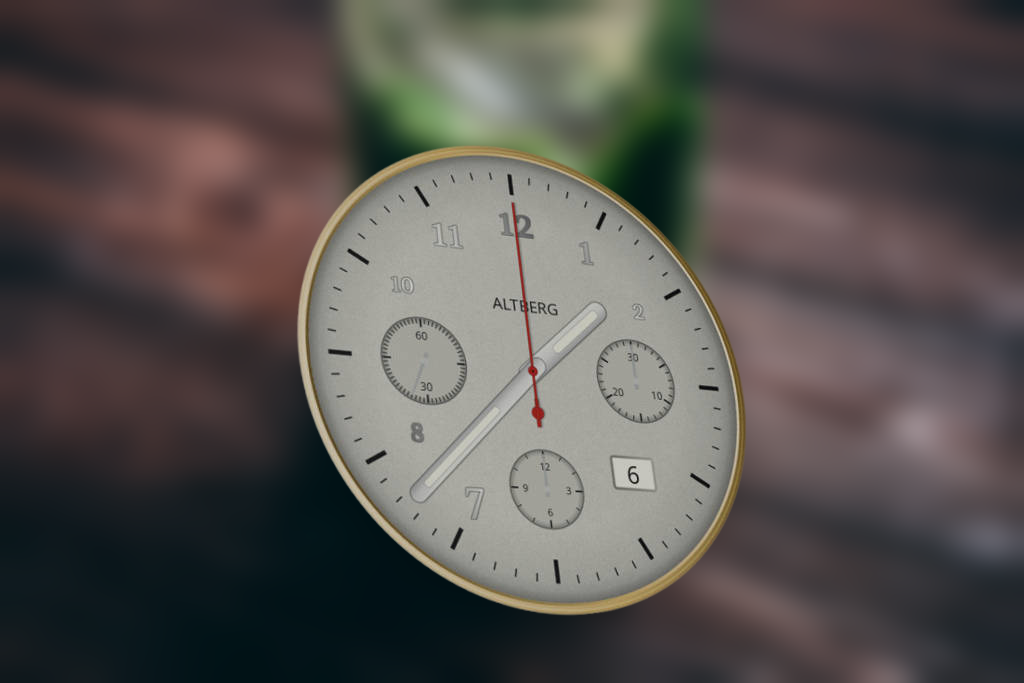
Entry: h=1 m=37 s=34
